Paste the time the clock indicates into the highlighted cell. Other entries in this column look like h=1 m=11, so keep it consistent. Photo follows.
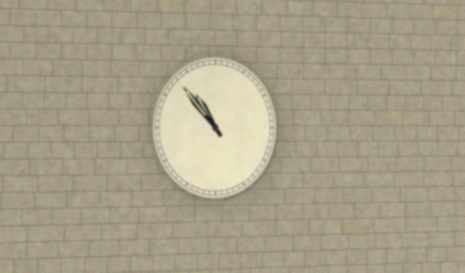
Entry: h=10 m=53
